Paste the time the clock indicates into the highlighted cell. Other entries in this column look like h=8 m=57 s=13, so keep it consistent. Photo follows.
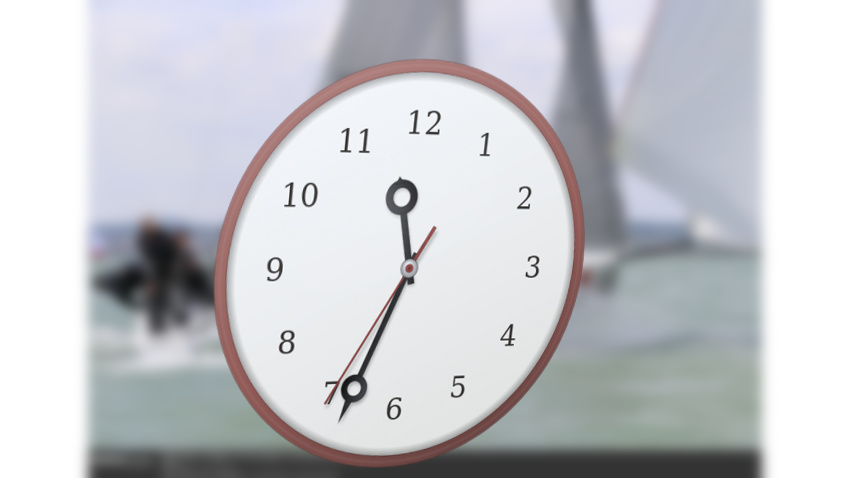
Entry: h=11 m=33 s=35
